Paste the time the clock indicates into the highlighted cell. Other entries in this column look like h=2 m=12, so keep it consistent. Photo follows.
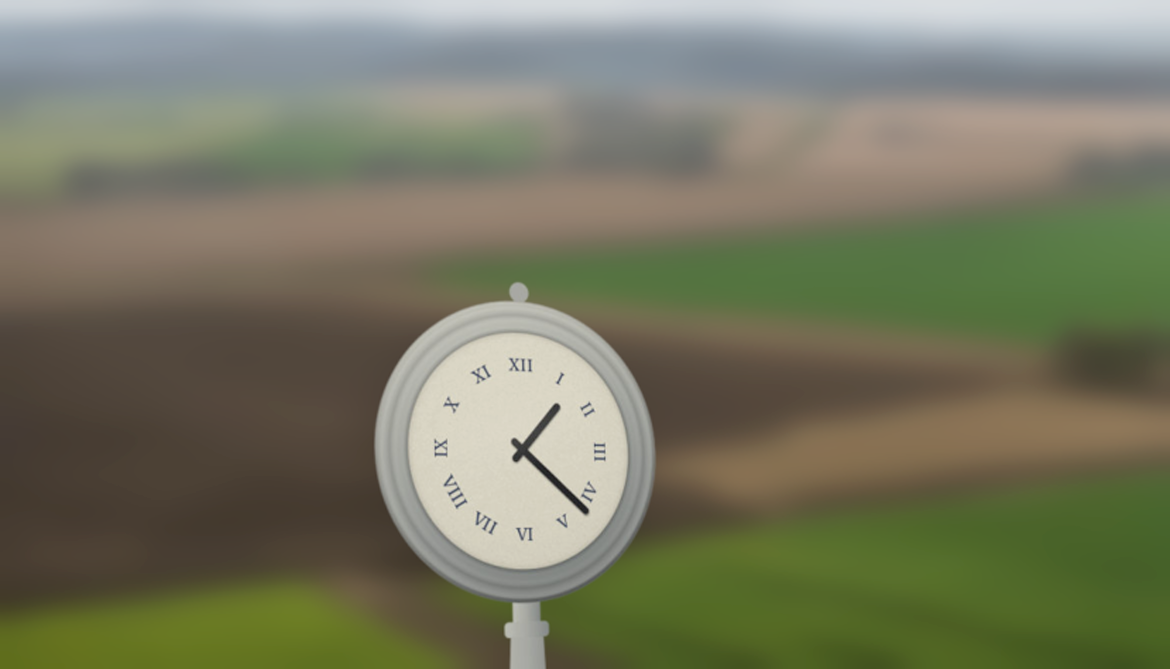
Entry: h=1 m=22
